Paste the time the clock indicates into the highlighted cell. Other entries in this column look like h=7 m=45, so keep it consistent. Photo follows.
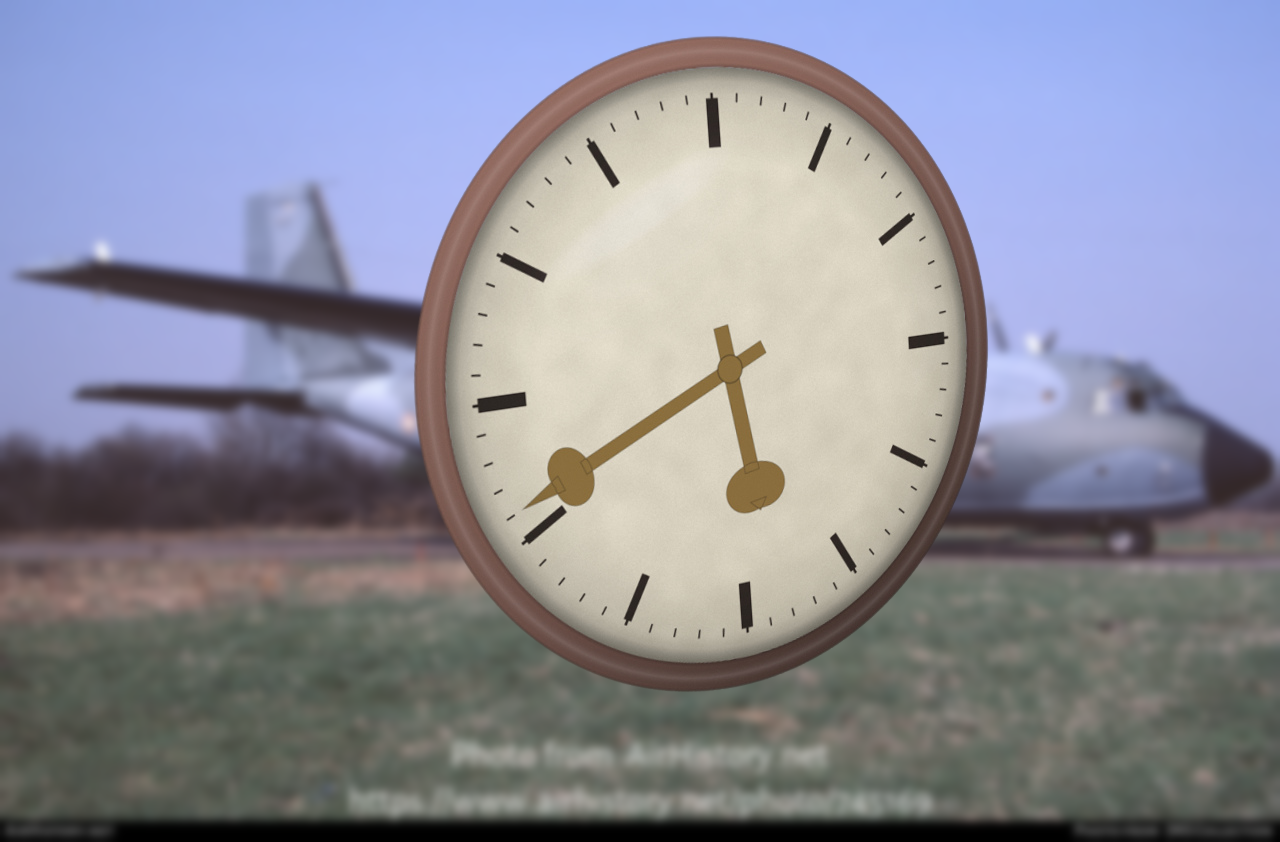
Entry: h=5 m=41
